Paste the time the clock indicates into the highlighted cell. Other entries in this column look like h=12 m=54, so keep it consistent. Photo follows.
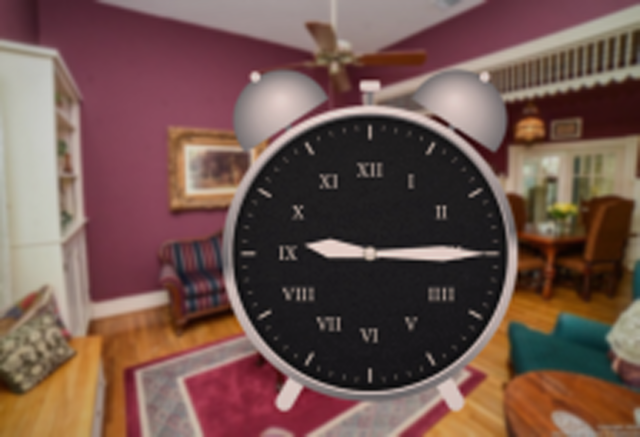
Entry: h=9 m=15
